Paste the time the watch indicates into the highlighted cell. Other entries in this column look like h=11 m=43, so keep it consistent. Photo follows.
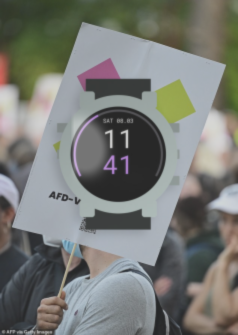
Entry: h=11 m=41
